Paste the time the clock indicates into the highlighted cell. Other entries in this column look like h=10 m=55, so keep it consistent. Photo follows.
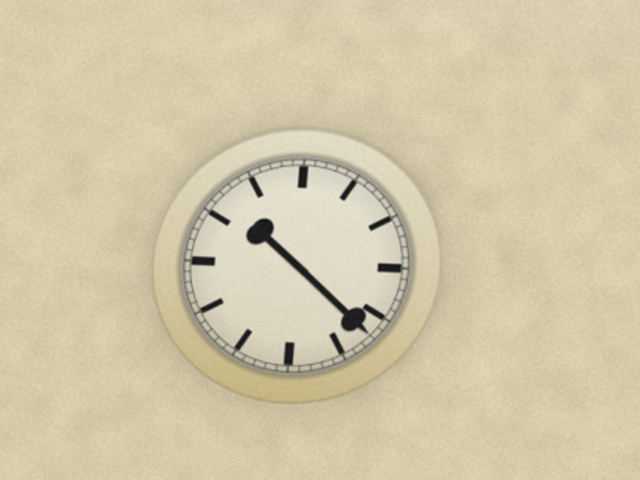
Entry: h=10 m=22
